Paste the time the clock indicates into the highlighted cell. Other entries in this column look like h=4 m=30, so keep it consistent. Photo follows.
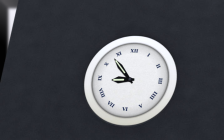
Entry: h=8 m=53
